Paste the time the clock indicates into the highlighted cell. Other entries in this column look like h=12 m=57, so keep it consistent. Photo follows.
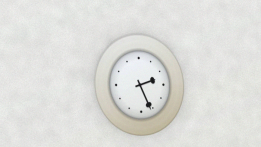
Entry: h=2 m=26
